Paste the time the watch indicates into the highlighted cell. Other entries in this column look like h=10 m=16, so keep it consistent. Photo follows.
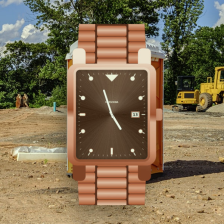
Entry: h=4 m=57
